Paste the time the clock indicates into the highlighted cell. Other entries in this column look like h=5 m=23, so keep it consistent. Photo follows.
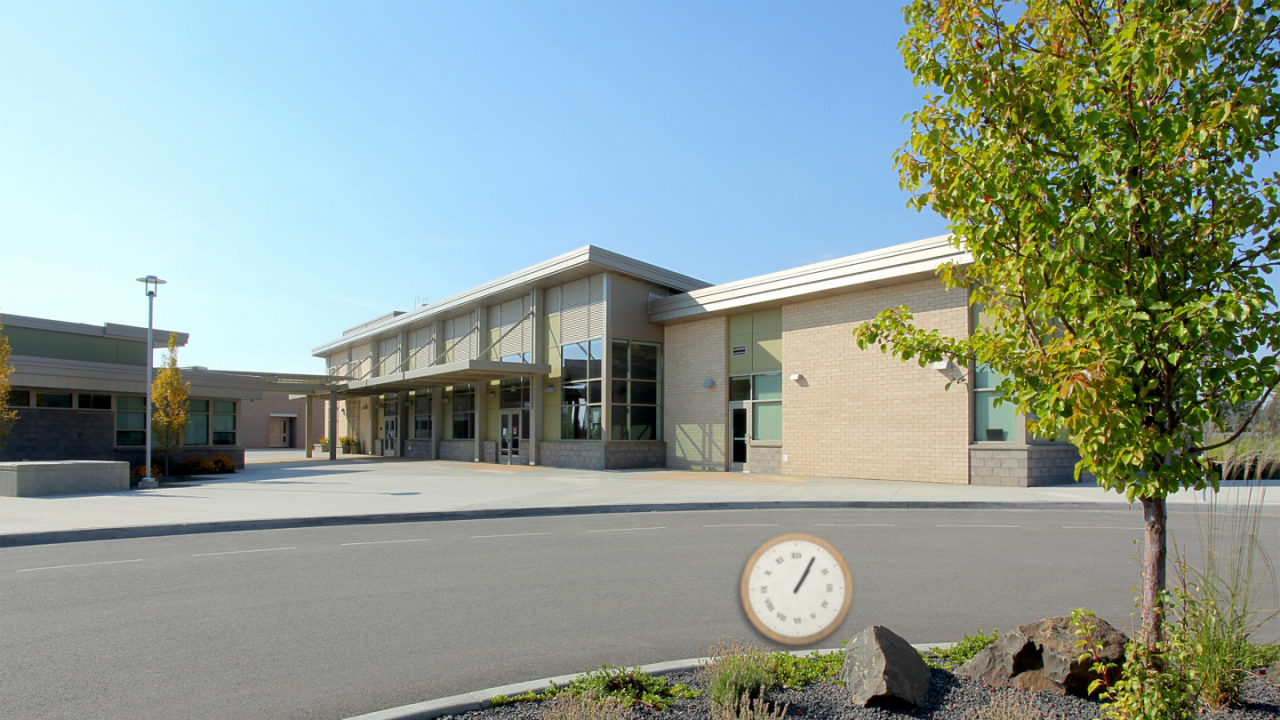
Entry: h=1 m=5
